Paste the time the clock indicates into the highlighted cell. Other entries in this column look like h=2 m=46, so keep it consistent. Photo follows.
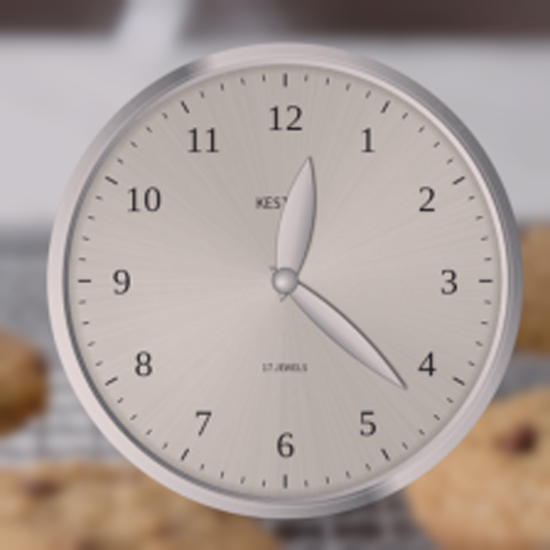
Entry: h=12 m=22
